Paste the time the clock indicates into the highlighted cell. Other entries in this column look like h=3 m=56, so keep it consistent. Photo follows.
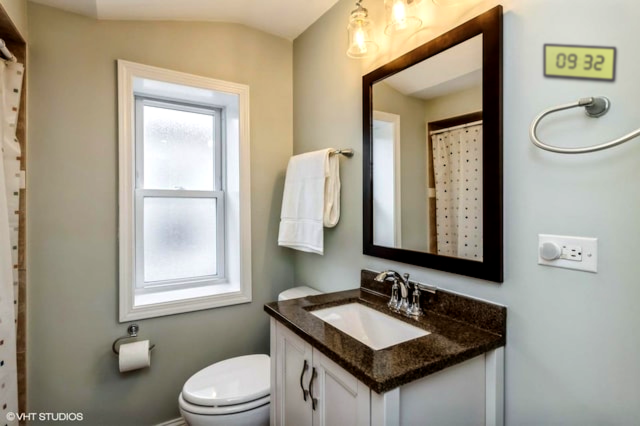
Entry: h=9 m=32
